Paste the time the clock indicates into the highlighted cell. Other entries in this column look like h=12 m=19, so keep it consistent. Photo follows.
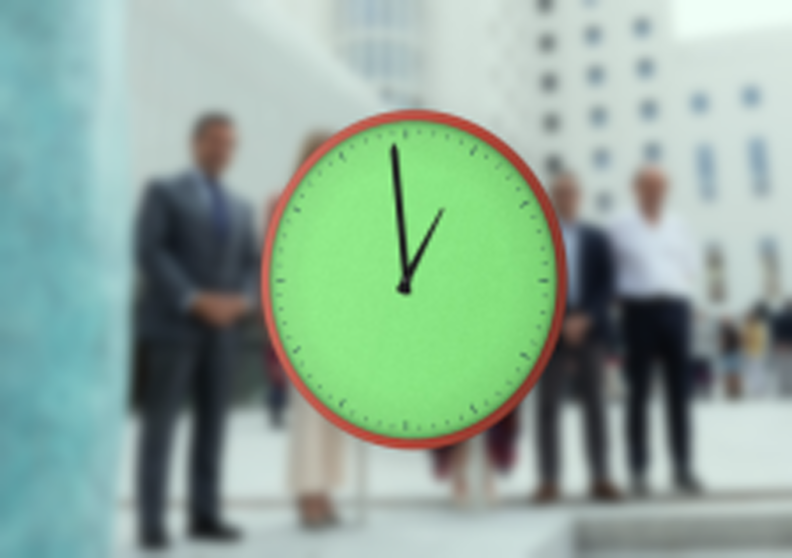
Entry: h=12 m=59
